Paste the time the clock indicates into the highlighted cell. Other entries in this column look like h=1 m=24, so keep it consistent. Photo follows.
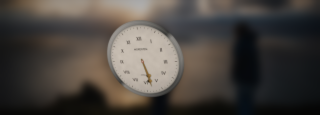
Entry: h=5 m=28
